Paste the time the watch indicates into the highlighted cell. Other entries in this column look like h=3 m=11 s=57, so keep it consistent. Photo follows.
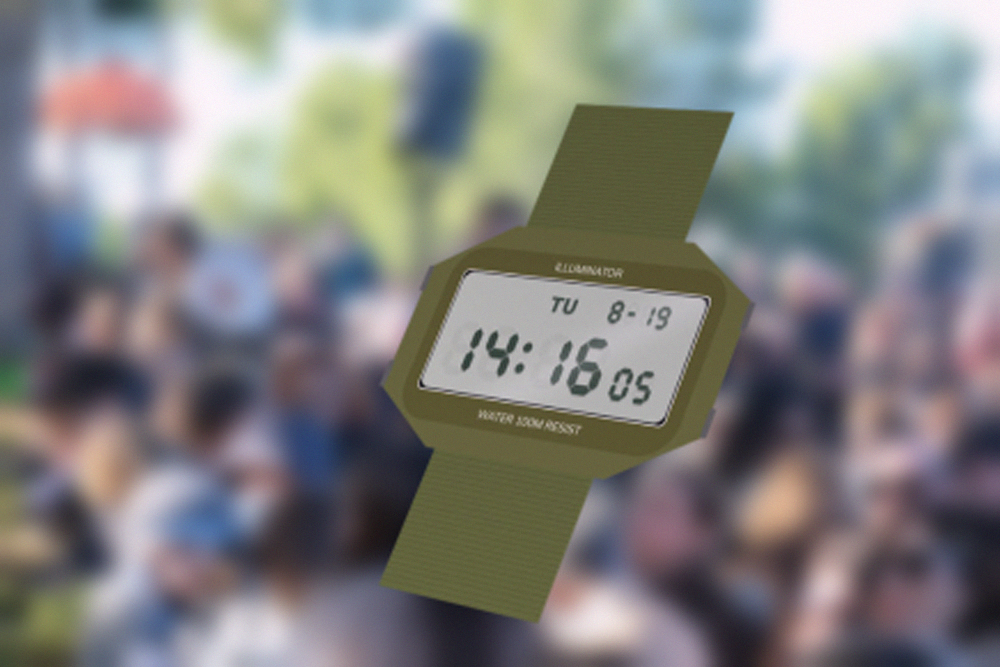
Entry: h=14 m=16 s=5
